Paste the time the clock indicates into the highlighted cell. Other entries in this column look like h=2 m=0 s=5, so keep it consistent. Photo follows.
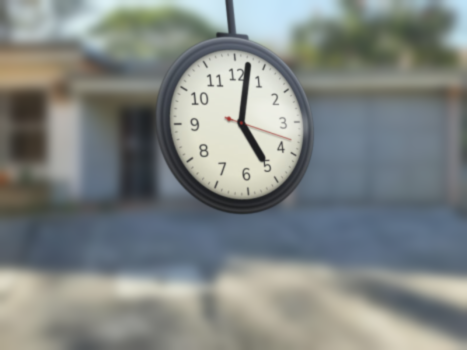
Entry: h=5 m=2 s=18
